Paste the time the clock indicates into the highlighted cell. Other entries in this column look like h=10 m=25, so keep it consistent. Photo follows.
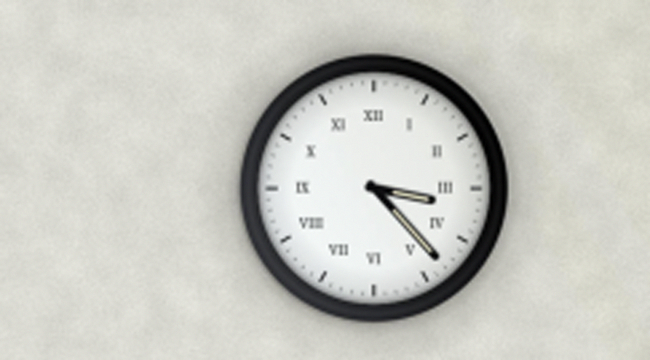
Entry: h=3 m=23
